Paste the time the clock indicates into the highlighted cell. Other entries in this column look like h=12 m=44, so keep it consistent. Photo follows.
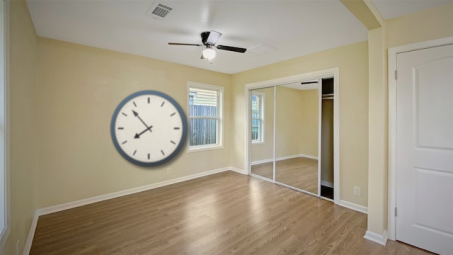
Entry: h=7 m=53
